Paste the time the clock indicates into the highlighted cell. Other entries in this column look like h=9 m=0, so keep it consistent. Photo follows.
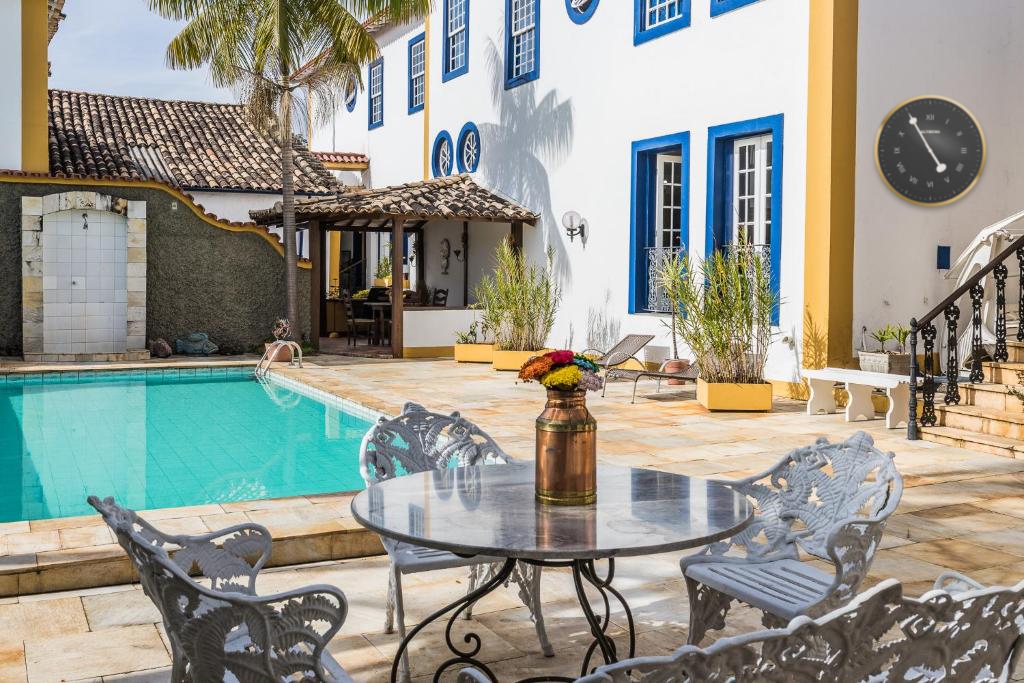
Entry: h=4 m=55
